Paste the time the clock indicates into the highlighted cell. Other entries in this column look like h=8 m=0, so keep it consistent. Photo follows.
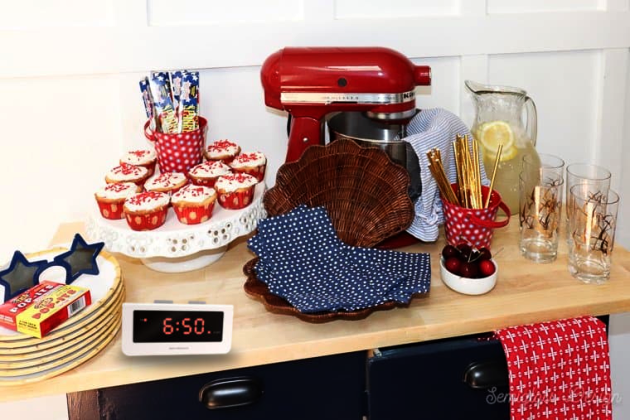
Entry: h=6 m=50
